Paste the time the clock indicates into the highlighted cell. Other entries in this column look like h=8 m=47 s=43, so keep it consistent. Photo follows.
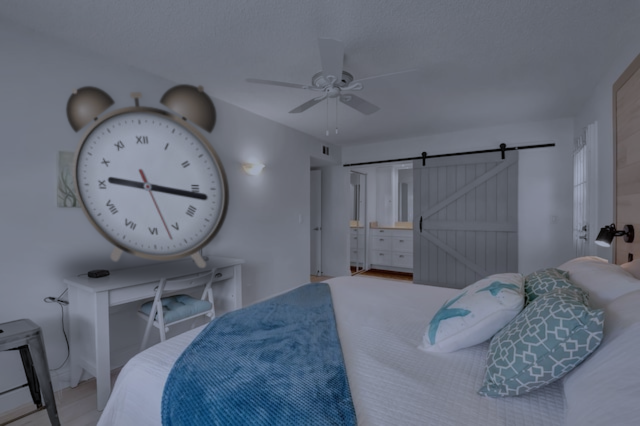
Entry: h=9 m=16 s=27
